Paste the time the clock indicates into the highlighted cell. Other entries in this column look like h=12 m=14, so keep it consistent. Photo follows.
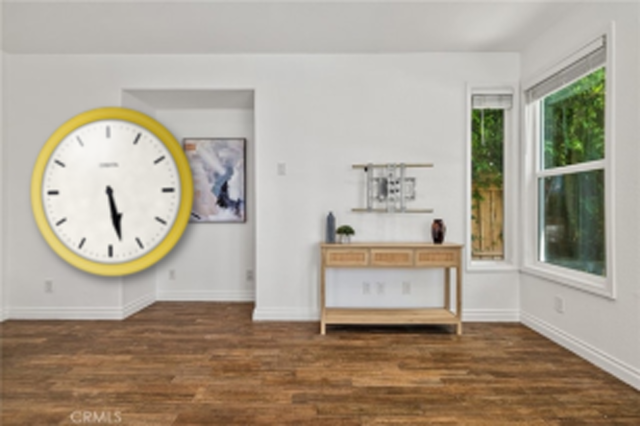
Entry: h=5 m=28
